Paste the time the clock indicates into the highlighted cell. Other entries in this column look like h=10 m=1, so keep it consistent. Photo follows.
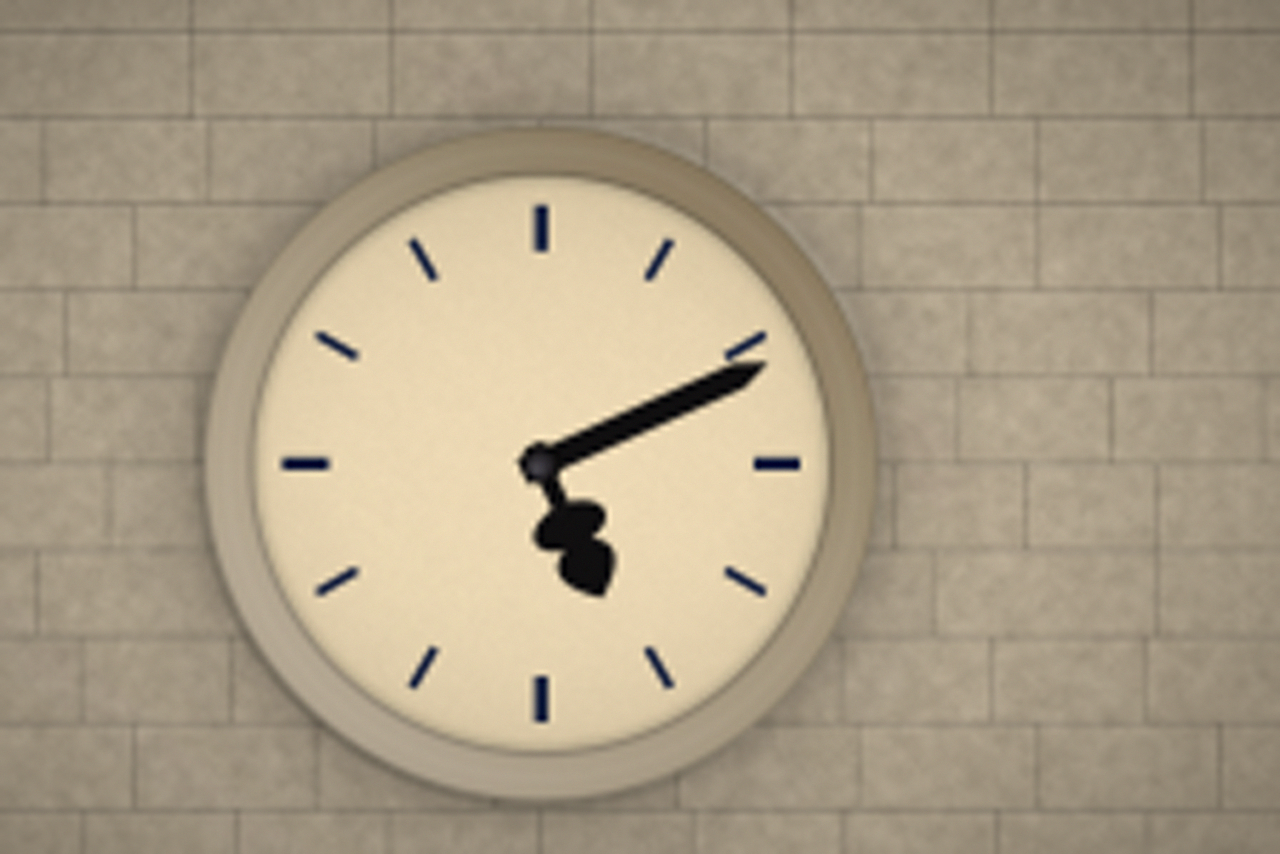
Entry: h=5 m=11
